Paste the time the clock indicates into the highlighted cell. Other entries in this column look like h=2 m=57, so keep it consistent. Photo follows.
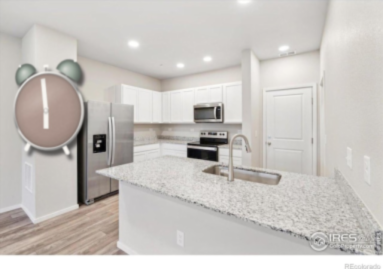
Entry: h=5 m=59
